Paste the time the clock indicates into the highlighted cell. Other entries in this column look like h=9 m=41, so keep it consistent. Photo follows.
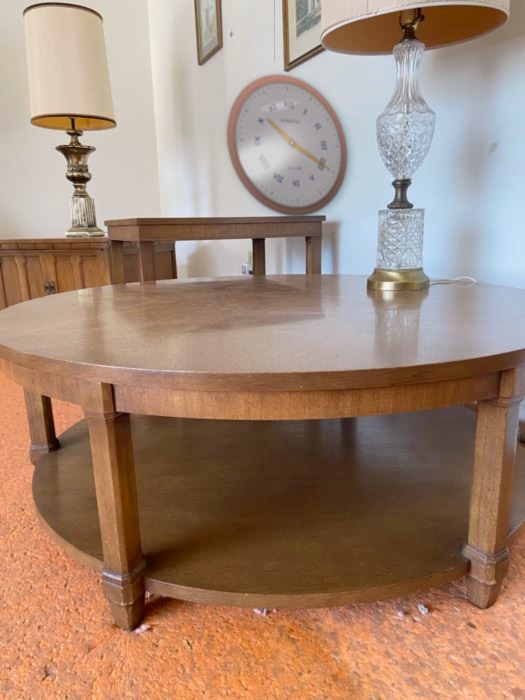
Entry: h=10 m=20
